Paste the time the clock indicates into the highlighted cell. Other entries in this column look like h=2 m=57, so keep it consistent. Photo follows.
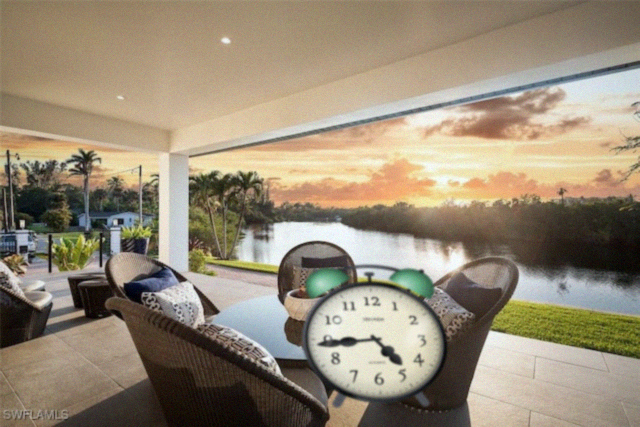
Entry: h=4 m=44
